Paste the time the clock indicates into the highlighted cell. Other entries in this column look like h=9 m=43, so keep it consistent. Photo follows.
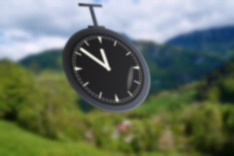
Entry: h=11 m=52
